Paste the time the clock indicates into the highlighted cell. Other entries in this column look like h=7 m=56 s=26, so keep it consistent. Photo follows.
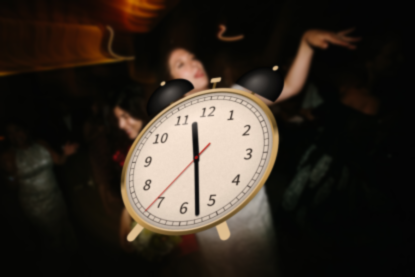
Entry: h=11 m=27 s=36
